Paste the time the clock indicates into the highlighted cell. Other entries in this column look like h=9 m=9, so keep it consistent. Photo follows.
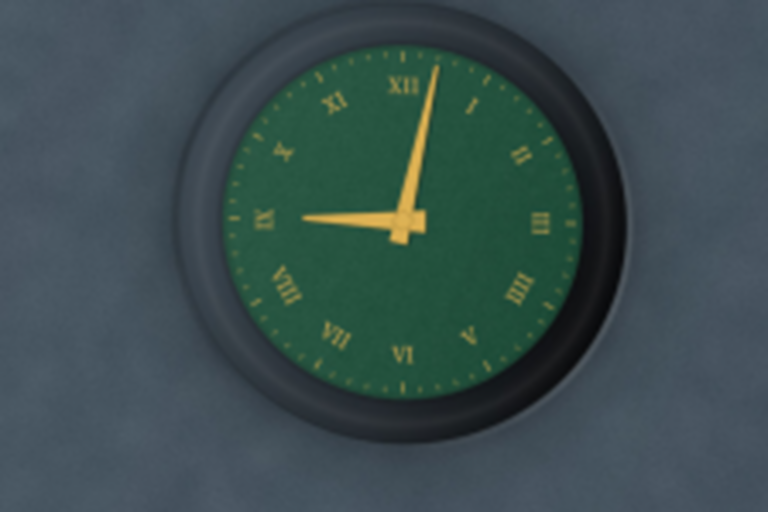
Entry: h=9 m=2
